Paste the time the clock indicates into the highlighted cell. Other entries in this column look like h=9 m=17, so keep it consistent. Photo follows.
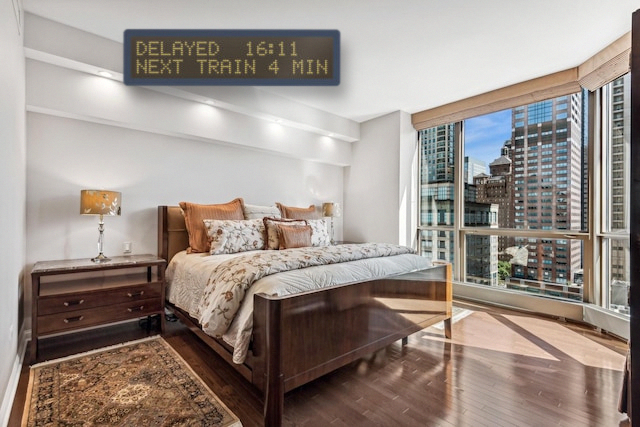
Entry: h=16 m=11
